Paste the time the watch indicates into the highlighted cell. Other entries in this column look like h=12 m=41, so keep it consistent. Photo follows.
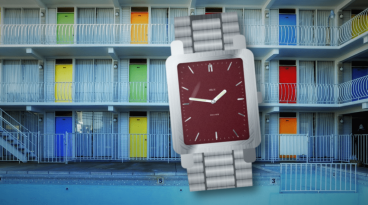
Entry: h=1 m=47
